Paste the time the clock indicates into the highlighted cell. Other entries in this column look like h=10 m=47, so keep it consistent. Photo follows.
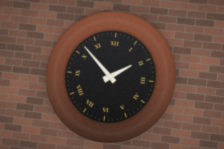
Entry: h=1 m=52
